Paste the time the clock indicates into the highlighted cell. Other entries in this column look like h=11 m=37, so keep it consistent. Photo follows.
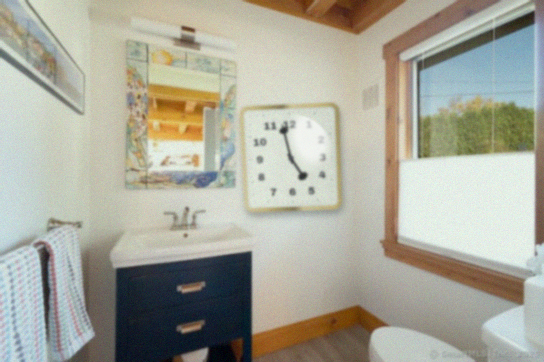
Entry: h=4 m=58
